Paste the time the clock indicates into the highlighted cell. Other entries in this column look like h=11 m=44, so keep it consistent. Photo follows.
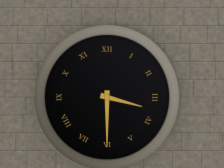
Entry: h=3 m=30
